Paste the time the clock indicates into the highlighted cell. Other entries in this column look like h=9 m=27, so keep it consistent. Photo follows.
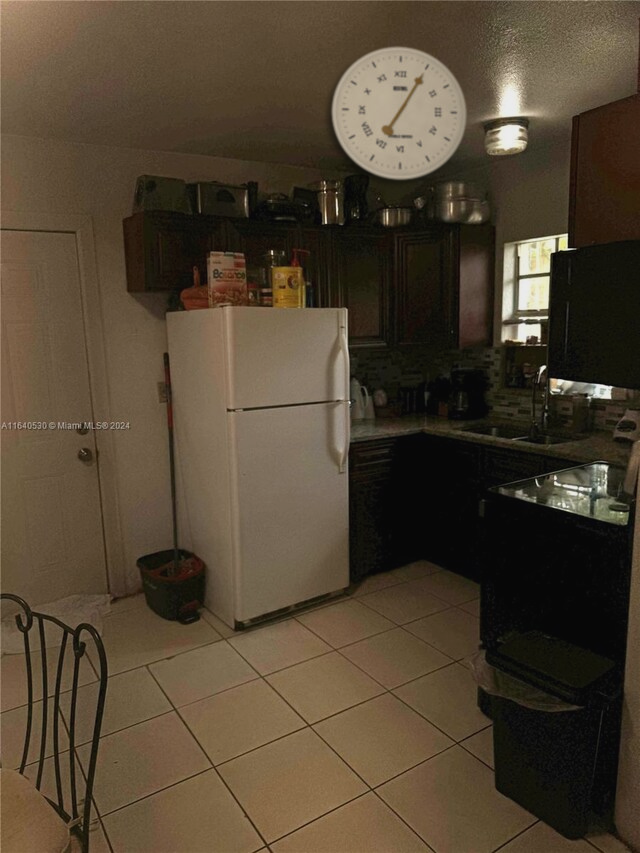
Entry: h=7 m=5
